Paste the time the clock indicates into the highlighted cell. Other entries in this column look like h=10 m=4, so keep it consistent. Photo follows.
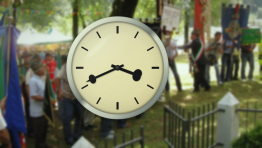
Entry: h=3 m=41
